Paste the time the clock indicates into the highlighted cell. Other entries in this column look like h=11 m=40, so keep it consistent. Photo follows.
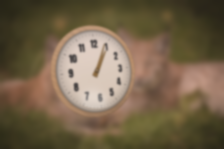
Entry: h=1 m=4
